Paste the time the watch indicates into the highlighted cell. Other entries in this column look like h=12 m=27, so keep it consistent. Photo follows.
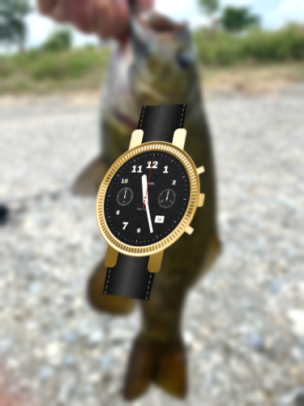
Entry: h=11 m=26
